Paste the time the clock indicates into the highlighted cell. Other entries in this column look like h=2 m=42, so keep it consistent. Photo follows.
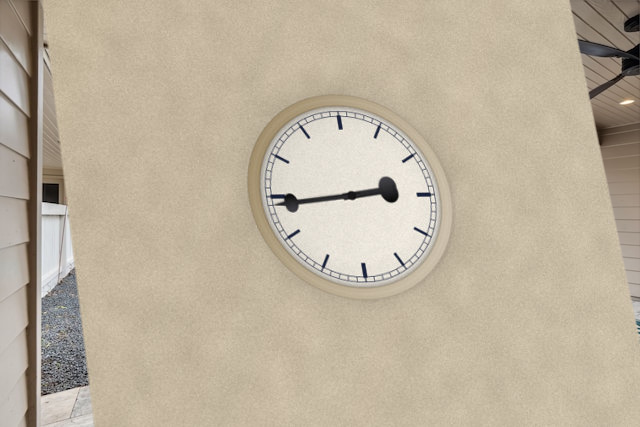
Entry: h=2 m=44
